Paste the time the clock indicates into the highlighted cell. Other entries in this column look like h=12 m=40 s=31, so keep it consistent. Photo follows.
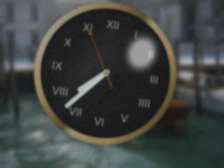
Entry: h=7 m=36 s=55
